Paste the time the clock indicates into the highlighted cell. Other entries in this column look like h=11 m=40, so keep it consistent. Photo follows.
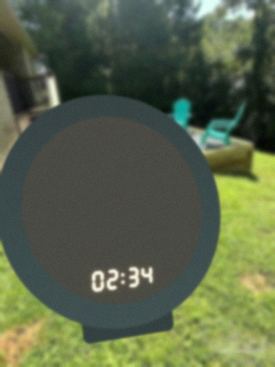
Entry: h=2 m=34
